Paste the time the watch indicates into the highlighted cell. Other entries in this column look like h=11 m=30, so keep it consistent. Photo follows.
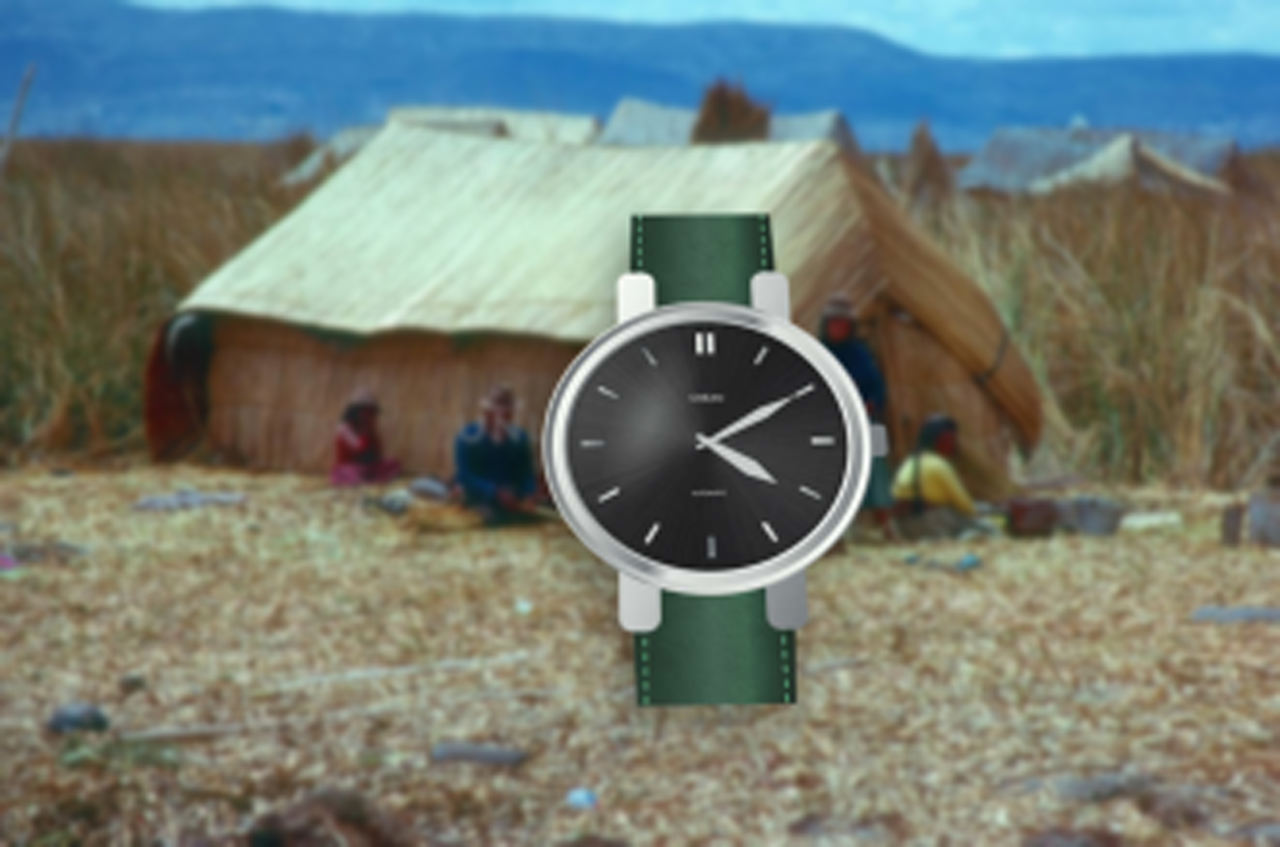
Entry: h=4 m=10
